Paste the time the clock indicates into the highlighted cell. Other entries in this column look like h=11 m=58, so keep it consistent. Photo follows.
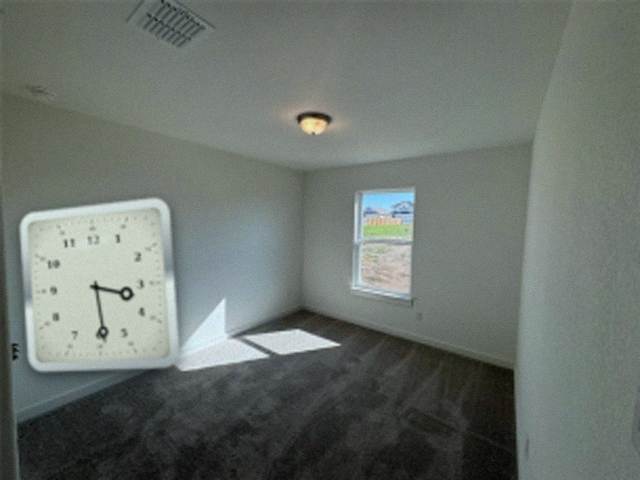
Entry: h=3 m=29
